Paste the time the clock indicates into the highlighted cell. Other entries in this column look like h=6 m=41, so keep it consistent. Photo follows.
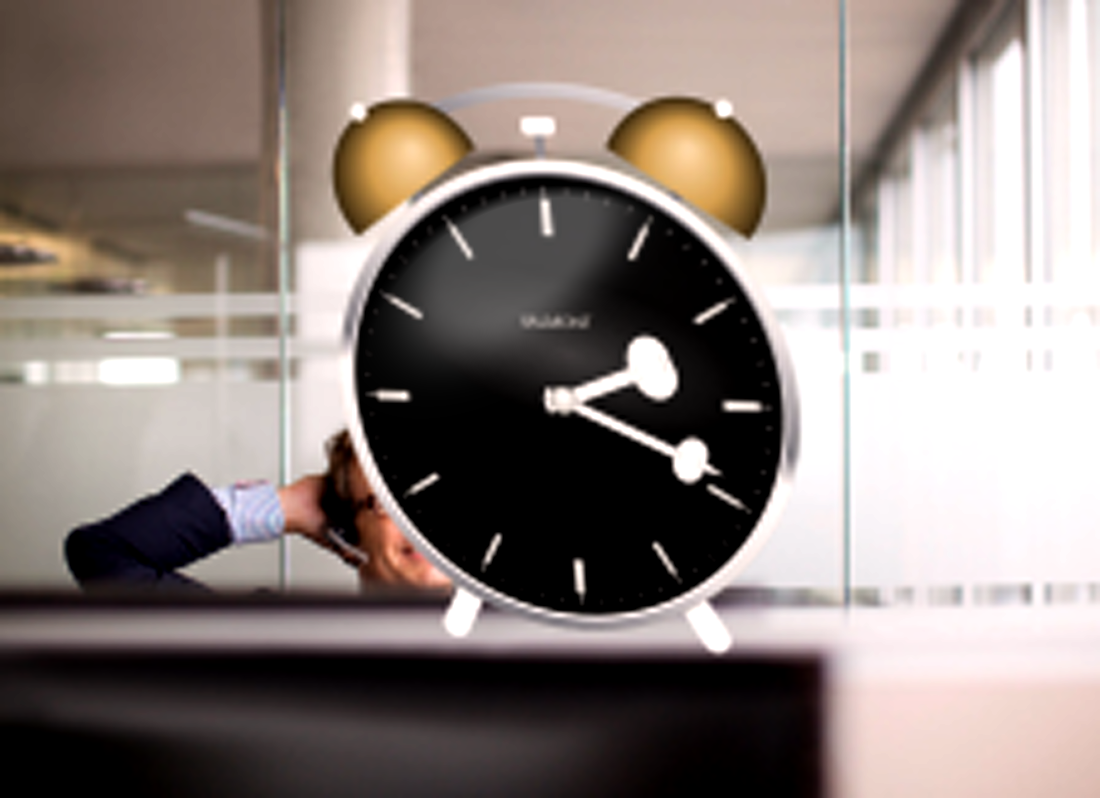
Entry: h=2 m=19
